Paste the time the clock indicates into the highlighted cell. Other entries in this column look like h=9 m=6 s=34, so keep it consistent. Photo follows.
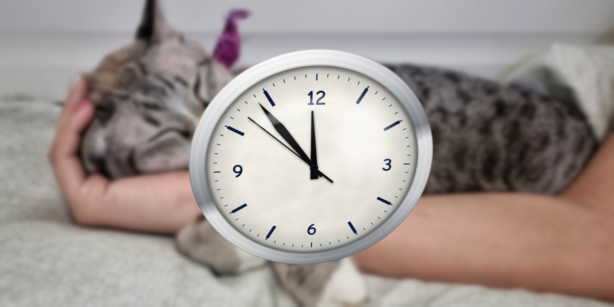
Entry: h=11 m=53 s=52
